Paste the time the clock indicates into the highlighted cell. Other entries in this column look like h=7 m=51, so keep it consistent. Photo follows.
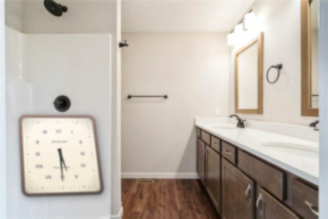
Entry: h=5 m=30
